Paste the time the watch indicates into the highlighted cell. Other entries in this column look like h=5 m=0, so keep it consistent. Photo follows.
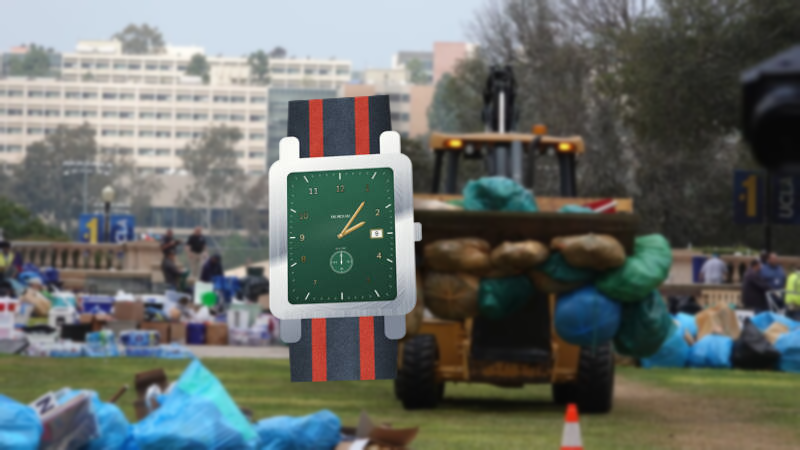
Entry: h=2 m=6
